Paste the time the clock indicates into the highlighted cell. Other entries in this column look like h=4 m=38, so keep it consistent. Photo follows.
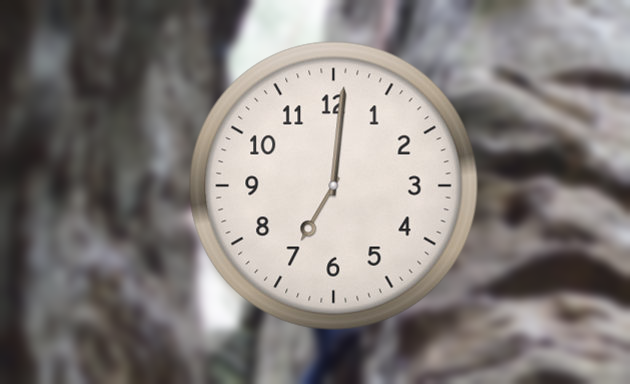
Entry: h=7 m=1
